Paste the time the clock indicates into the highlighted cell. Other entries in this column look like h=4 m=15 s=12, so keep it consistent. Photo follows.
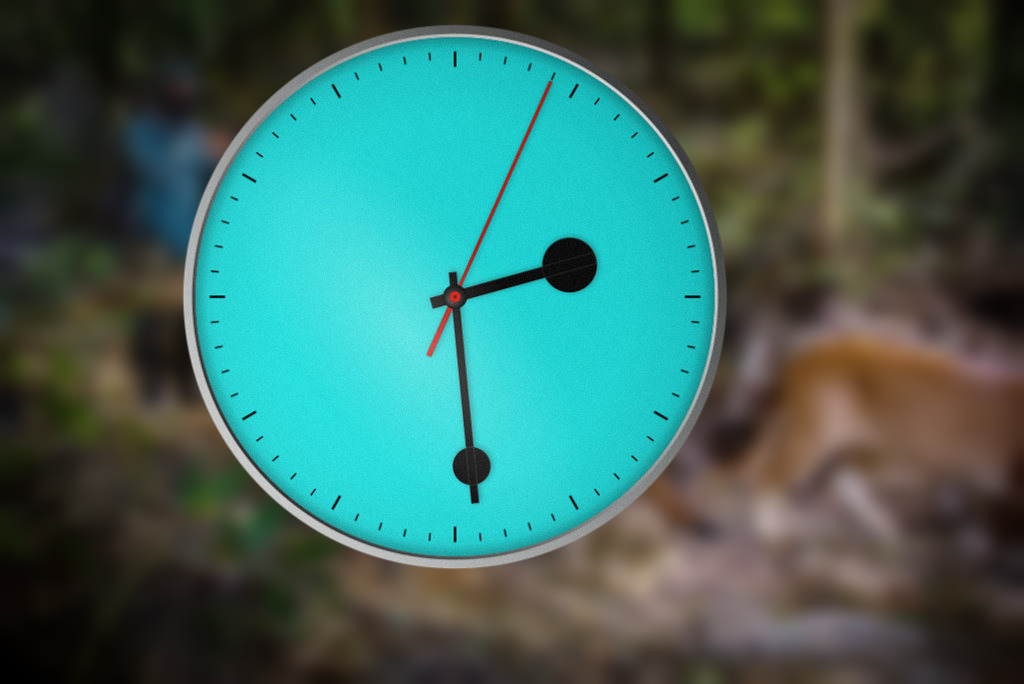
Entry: h=2 m=29 s=4
